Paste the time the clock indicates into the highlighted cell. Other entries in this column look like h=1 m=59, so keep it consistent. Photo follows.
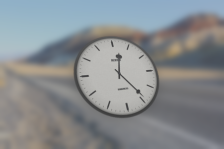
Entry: h=12 m=24
